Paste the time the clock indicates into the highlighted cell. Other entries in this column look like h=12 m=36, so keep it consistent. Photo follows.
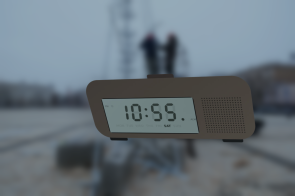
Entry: h=10 m=55
